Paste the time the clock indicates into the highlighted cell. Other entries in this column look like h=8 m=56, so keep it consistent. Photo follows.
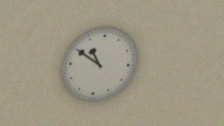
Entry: h=10 m=50
